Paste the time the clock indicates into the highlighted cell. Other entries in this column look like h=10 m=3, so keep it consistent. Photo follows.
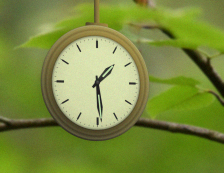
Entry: h=1 m=29
